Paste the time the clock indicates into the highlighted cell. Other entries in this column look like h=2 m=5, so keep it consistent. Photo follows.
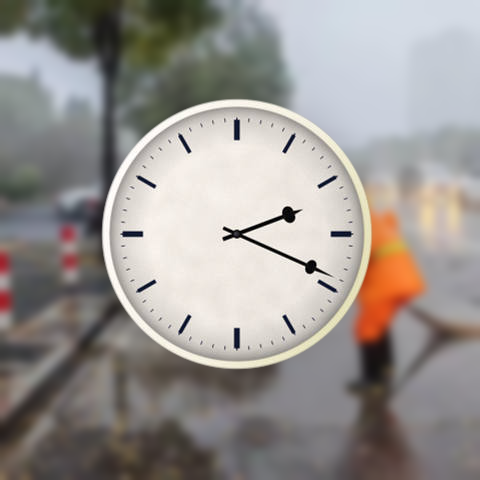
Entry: h=2 m=19
